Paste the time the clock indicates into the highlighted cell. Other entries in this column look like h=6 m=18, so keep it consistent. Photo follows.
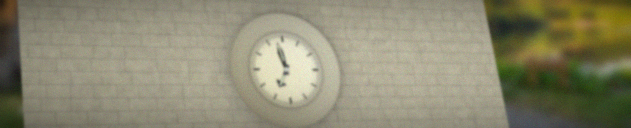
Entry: h=6 m=58
